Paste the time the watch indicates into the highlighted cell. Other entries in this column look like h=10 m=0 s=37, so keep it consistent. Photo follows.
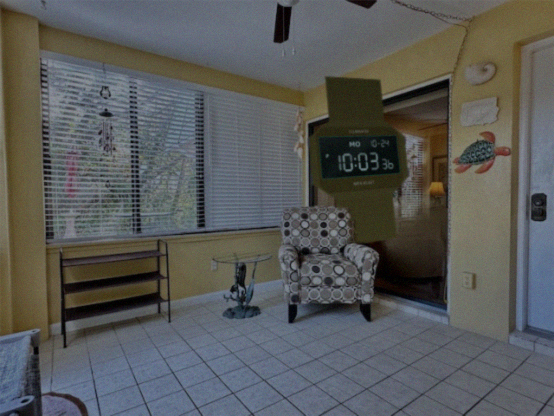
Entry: h=10 m=3 s=36
